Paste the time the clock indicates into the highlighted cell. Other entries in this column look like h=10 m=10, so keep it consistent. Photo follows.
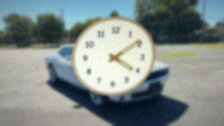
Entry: h=4 m=9
